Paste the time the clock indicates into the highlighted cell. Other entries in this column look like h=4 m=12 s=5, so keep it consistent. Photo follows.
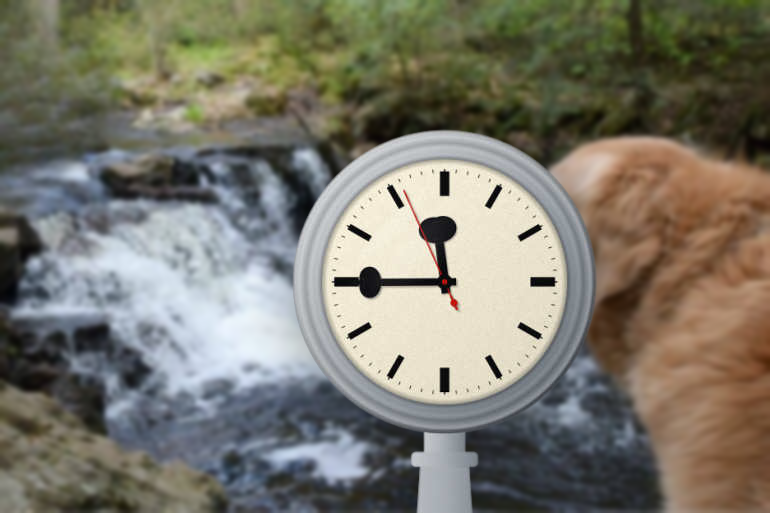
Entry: h=11 m=44 s=56
